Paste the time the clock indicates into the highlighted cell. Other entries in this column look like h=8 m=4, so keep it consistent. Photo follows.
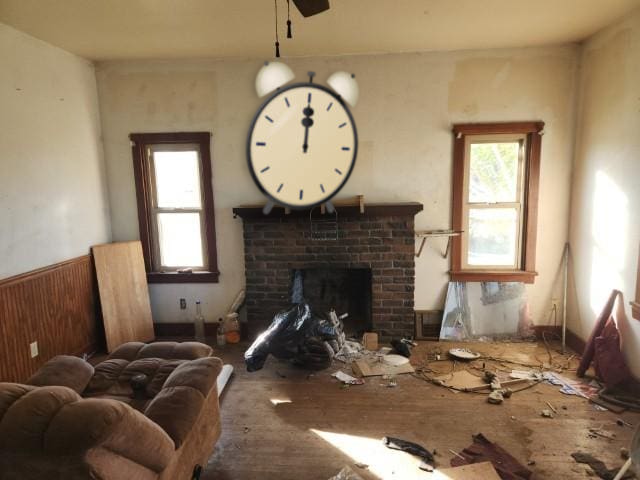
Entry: h=12 m=0
